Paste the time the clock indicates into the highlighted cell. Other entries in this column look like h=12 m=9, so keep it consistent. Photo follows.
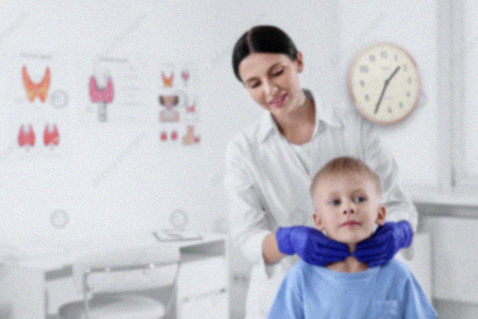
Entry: h=1 m=35
